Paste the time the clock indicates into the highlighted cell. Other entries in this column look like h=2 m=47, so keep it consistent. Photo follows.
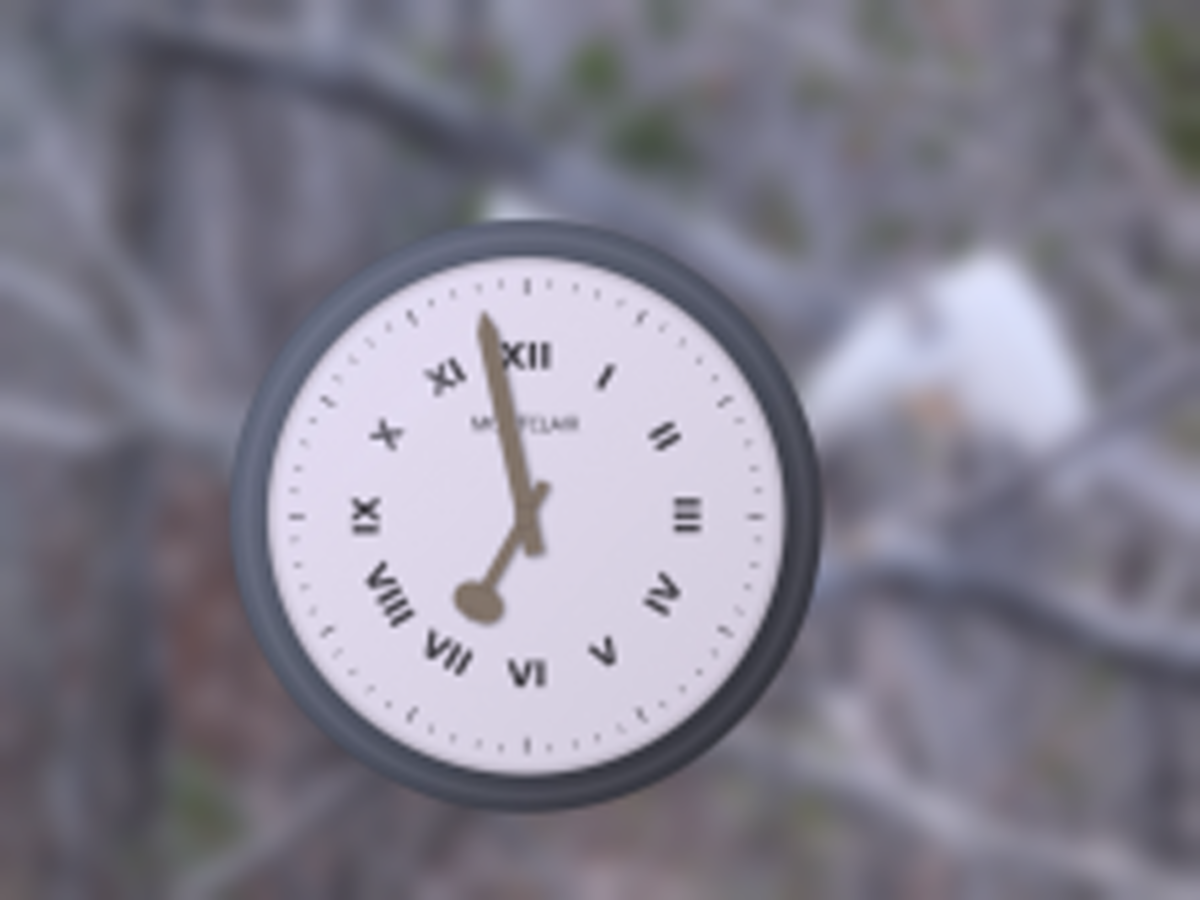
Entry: h=6 m=58
